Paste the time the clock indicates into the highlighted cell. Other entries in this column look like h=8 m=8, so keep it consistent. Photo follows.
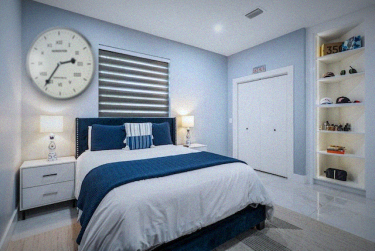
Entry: h=2 m=36
